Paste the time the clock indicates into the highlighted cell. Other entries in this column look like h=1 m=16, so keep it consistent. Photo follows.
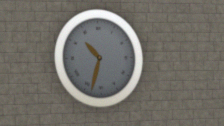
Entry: h=10 m=33
